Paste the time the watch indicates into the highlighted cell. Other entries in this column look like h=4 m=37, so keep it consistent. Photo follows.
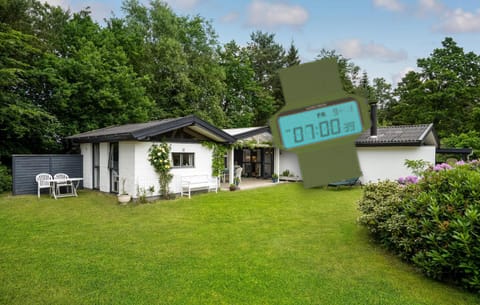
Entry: h=7 m=0
